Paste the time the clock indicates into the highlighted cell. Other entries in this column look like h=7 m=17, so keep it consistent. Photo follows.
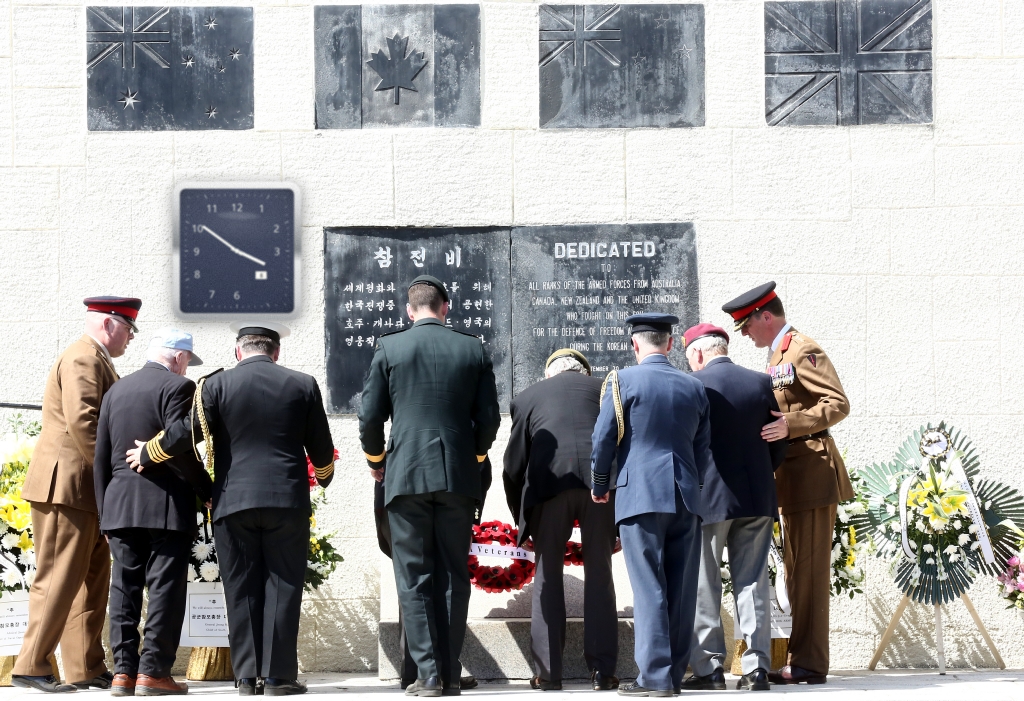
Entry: h=3 m=51
